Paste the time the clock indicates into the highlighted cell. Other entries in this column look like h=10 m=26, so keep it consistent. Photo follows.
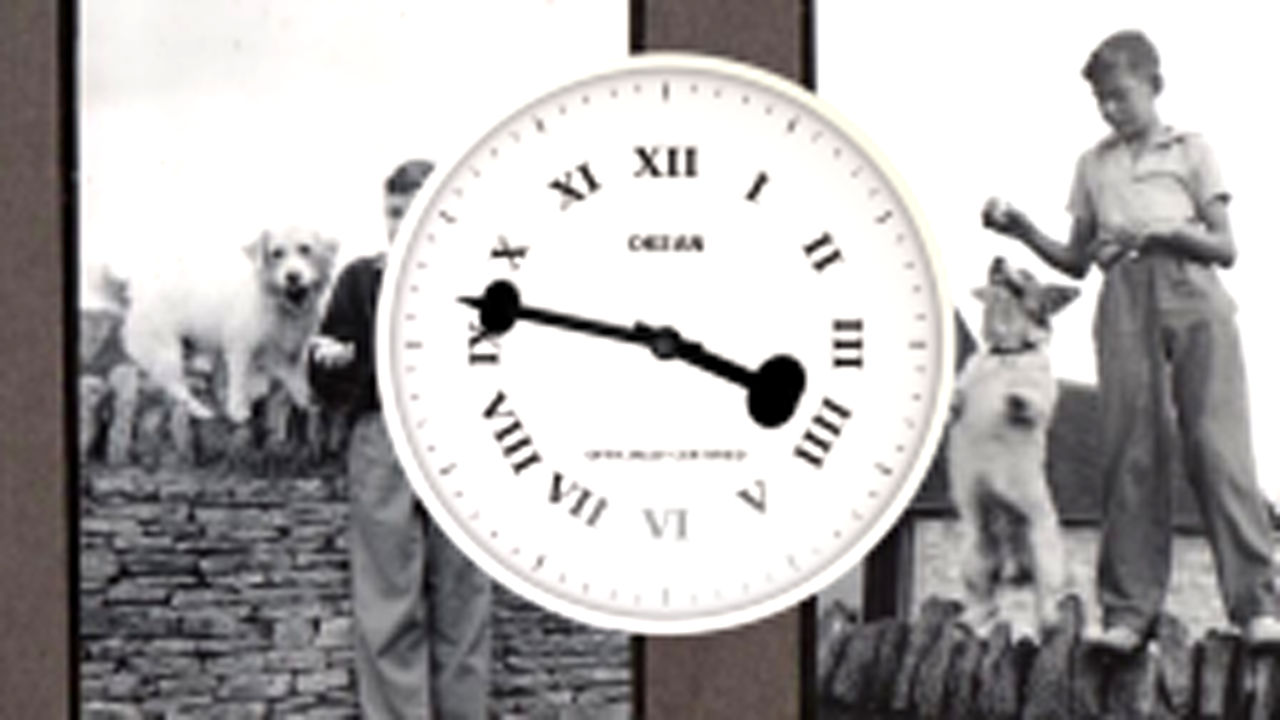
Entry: h=3 m=47
